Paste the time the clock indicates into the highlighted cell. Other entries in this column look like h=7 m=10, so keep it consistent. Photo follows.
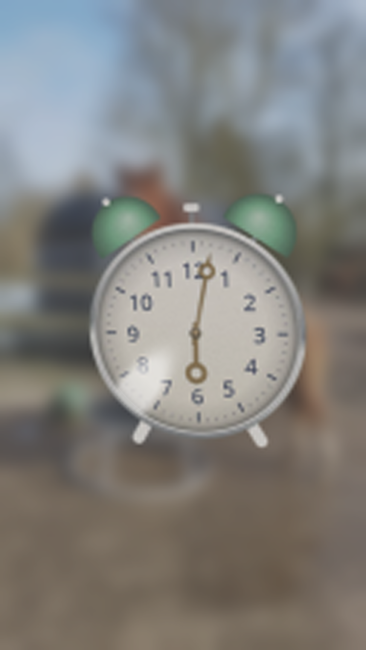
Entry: h=6 m=2
